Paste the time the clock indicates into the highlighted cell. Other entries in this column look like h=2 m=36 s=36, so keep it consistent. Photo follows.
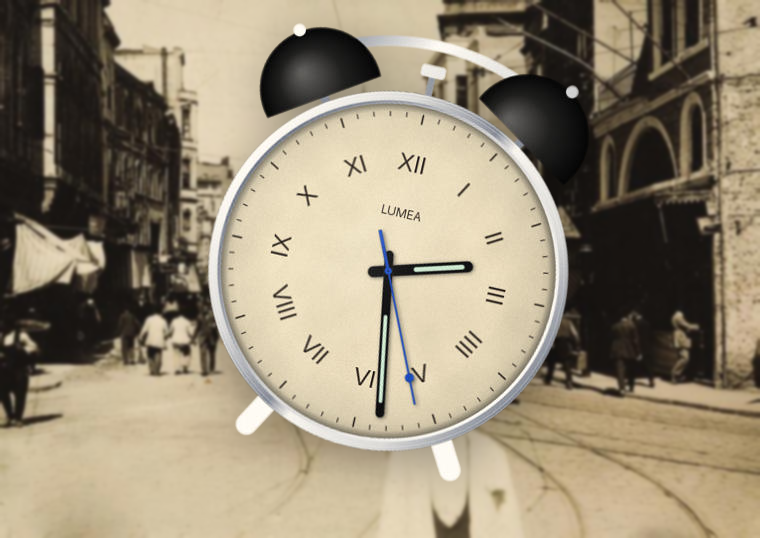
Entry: h=2 m=28 s=26
